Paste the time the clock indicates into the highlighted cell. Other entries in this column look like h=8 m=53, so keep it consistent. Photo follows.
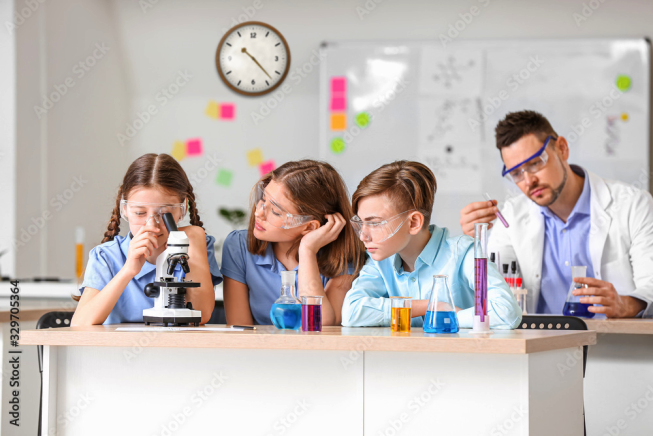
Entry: h=10 m=23
